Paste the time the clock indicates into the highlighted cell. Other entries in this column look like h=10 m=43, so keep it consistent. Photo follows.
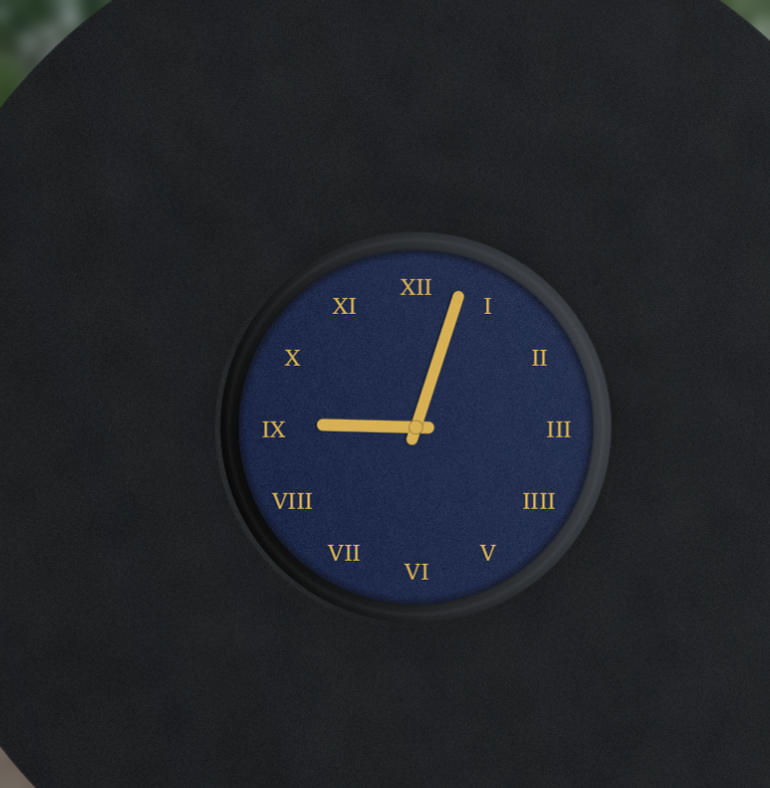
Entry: h=9 m=3
